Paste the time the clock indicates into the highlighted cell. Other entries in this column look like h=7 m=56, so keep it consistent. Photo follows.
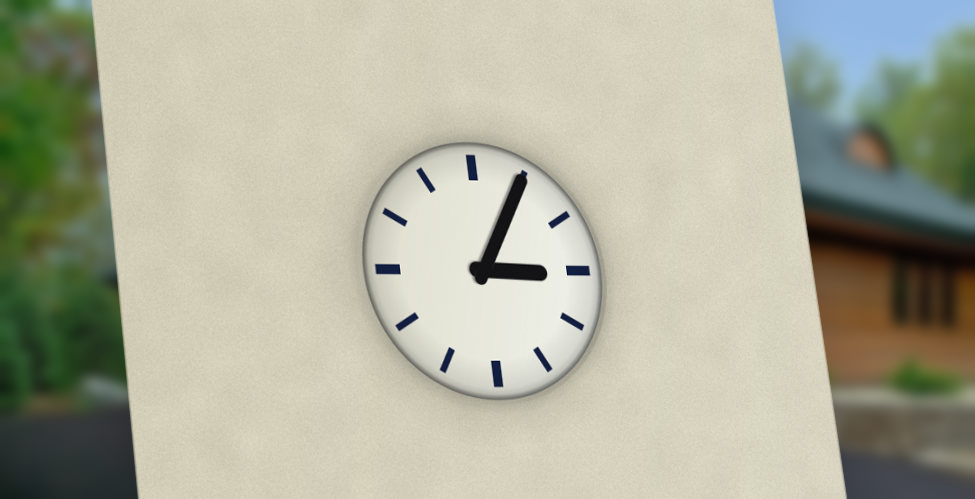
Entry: h=3 m=5
